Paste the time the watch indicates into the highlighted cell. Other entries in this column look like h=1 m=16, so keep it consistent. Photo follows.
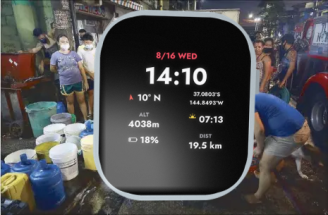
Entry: h=14 m=10
